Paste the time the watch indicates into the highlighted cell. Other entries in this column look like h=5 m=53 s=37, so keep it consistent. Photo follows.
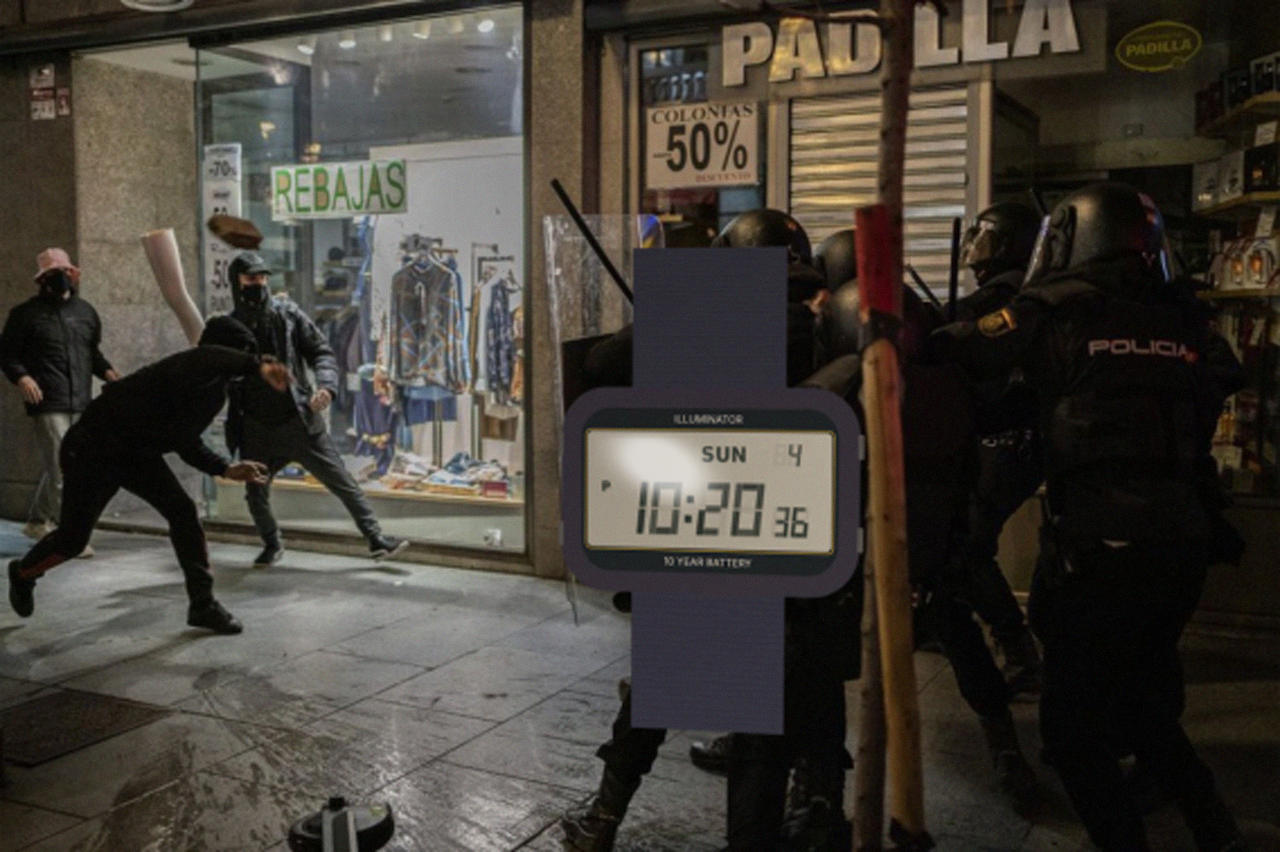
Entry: h=10 m=20 s=36
